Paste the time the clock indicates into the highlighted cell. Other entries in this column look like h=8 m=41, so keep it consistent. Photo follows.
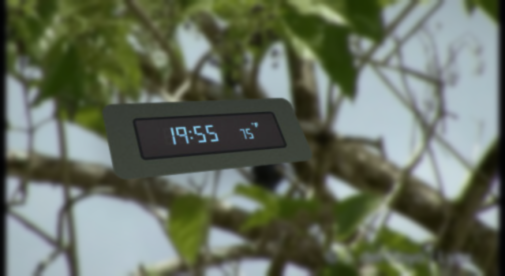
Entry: h=19 m=55
